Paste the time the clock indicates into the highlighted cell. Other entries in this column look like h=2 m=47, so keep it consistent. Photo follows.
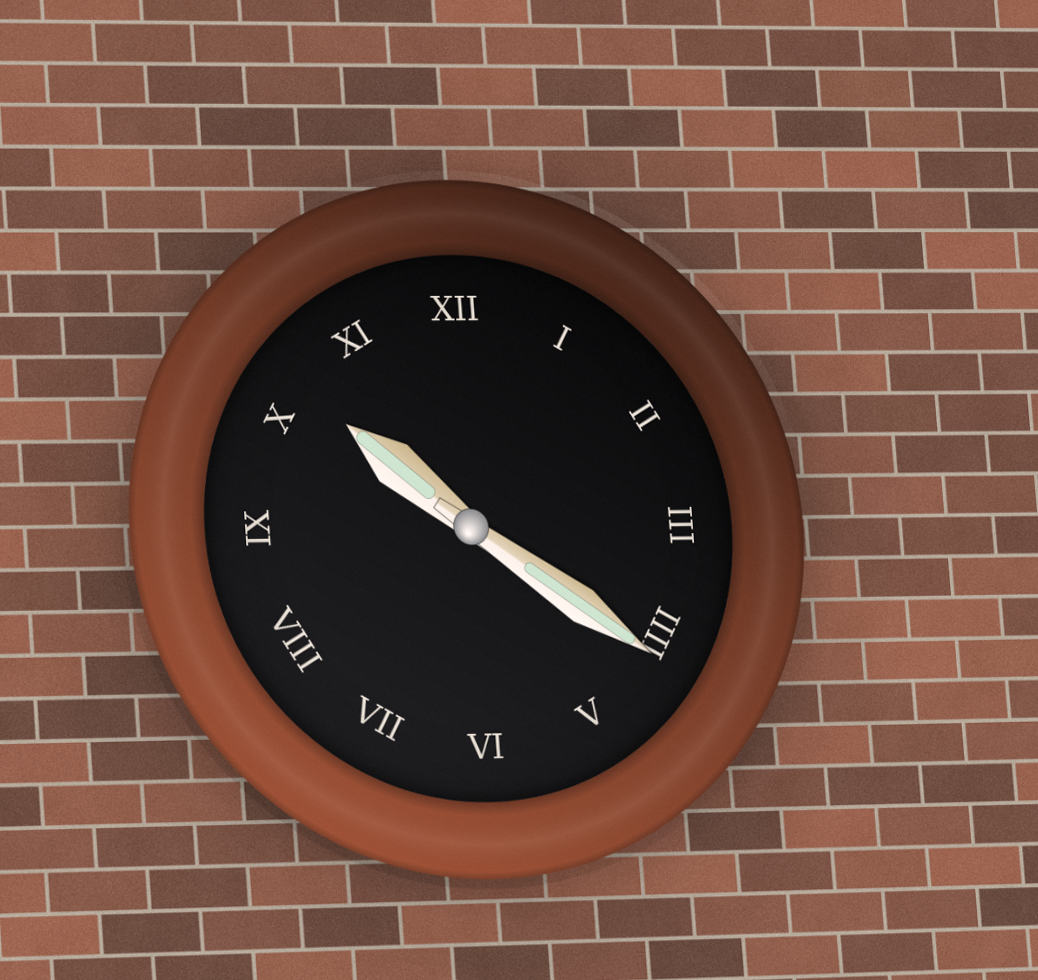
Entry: h=10 m=21
